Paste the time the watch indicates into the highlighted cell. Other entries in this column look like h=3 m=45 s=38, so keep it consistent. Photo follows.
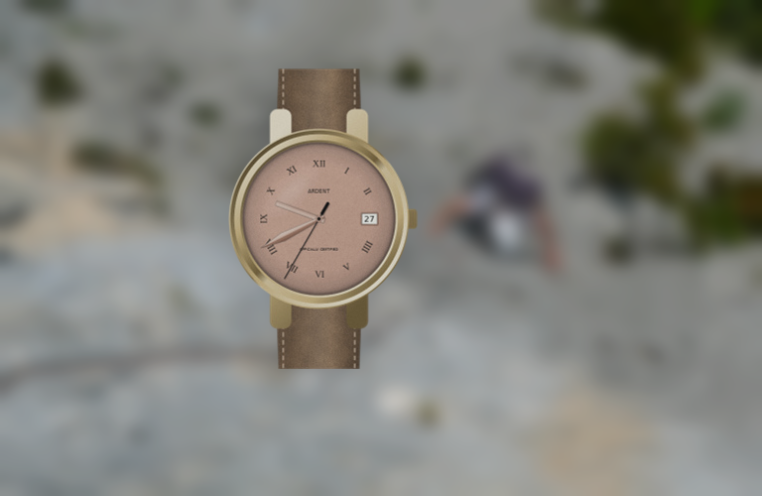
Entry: h=9 m=40 s=35
